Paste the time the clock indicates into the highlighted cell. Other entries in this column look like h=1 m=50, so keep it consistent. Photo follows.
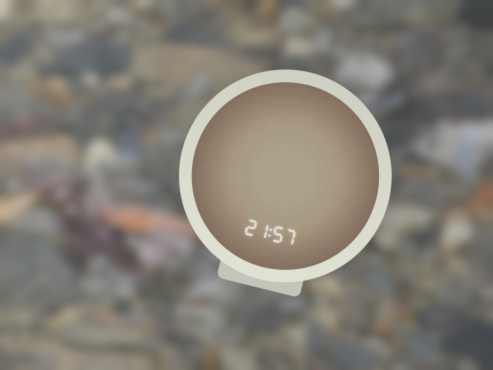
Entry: h=21 m=57
